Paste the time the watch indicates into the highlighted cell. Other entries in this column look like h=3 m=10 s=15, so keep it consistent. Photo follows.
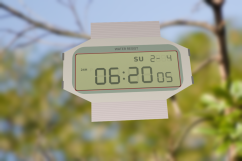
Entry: h=6 m=20 s=5
